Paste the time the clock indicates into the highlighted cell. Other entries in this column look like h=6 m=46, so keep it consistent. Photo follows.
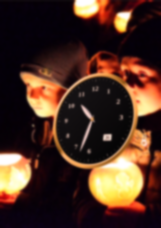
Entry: h=10 m=33
